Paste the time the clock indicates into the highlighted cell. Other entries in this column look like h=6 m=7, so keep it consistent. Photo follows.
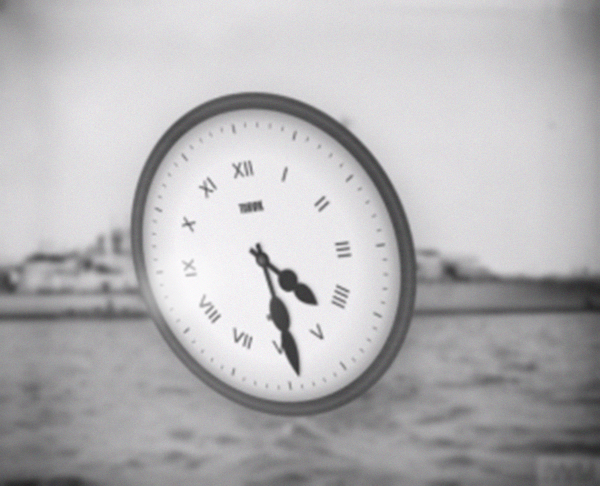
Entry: h=4 m=29
